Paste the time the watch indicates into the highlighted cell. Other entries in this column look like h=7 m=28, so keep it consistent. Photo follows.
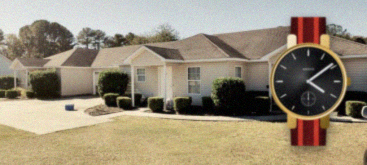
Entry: h=4 m=9
